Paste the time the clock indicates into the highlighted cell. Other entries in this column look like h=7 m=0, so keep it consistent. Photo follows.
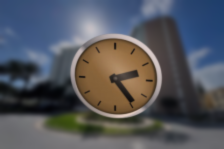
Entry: h=2 m=24
